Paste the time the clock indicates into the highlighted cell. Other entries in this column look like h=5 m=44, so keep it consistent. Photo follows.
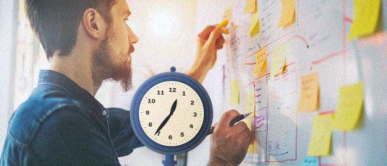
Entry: h=12 m=36
